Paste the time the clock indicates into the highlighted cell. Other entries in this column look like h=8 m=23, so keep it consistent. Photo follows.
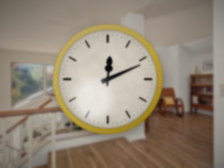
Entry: h=12 m=11
